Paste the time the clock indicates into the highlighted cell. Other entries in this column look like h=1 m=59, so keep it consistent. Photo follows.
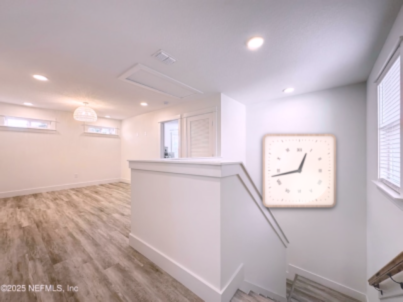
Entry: h=12 m=43
